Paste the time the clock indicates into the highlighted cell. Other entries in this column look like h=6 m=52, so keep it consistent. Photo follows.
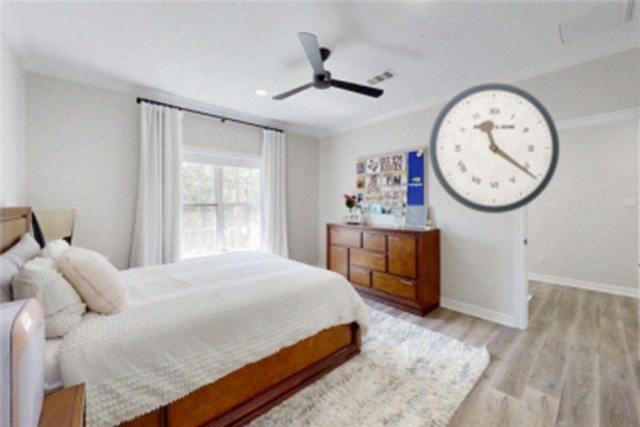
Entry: h=11 m=21
